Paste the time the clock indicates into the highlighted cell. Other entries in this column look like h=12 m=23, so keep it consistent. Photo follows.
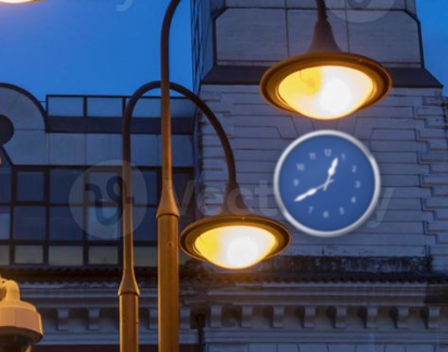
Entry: h=12 m=40
